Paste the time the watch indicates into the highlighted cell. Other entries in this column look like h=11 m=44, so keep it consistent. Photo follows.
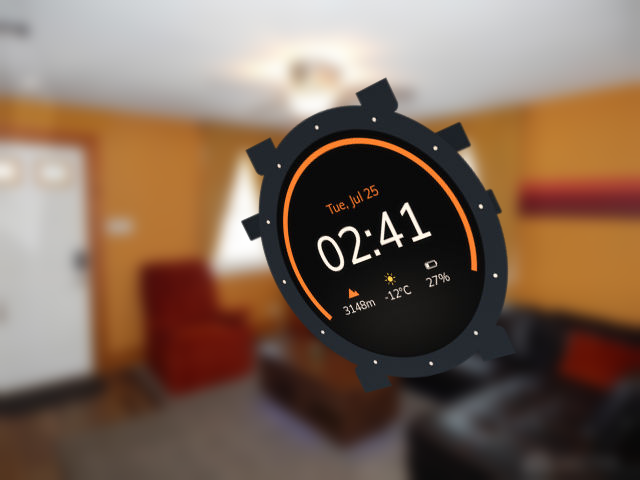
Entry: h=2 m=41
